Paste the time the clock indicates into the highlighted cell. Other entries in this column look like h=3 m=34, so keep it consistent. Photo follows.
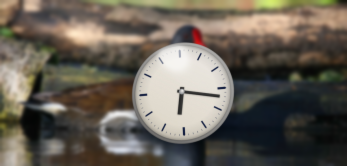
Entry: h=6 m=17
